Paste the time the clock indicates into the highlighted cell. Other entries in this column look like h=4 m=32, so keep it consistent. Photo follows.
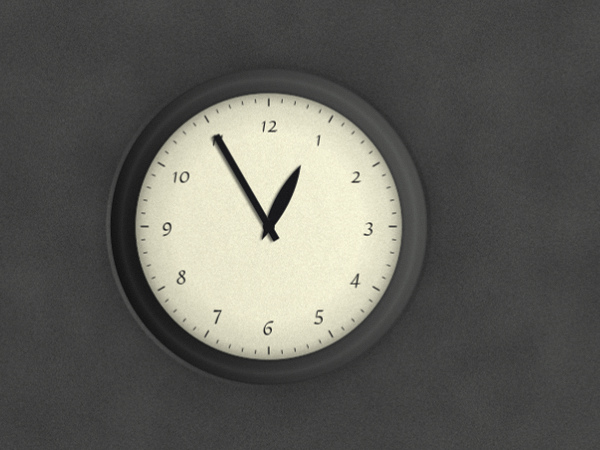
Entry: h=12 m=55
